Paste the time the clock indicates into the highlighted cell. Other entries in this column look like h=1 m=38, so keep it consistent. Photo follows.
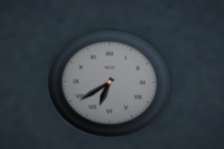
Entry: h=6 m=39
